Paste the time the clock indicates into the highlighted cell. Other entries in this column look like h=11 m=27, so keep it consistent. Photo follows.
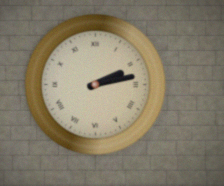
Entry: h=2 m=13
